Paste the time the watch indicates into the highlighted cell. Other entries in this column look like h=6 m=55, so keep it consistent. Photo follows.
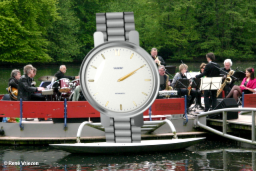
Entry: h=2 m=10
